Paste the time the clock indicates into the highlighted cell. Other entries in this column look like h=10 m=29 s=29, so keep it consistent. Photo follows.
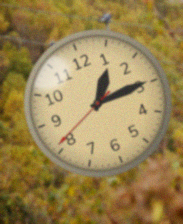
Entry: h=1 m=14 s=41
